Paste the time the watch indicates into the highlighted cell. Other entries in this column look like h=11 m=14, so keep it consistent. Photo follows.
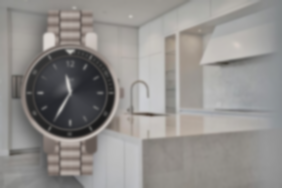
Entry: h=11 m=35
